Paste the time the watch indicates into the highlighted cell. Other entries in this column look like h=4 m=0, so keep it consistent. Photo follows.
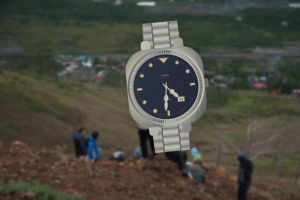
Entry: h=4 m=31
